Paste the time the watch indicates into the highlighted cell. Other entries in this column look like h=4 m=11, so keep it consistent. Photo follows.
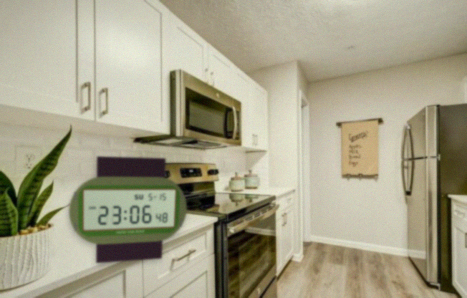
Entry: h=23 m=6
